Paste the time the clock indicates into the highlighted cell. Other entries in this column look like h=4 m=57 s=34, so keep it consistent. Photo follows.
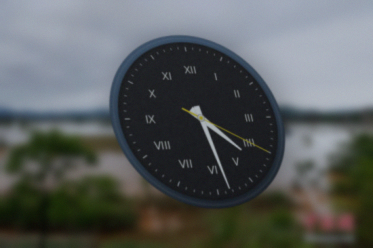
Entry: h=4 m=28 s=20
